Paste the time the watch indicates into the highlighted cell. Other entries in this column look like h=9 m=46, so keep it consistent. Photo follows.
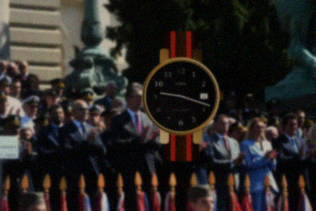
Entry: h=9 m=18
